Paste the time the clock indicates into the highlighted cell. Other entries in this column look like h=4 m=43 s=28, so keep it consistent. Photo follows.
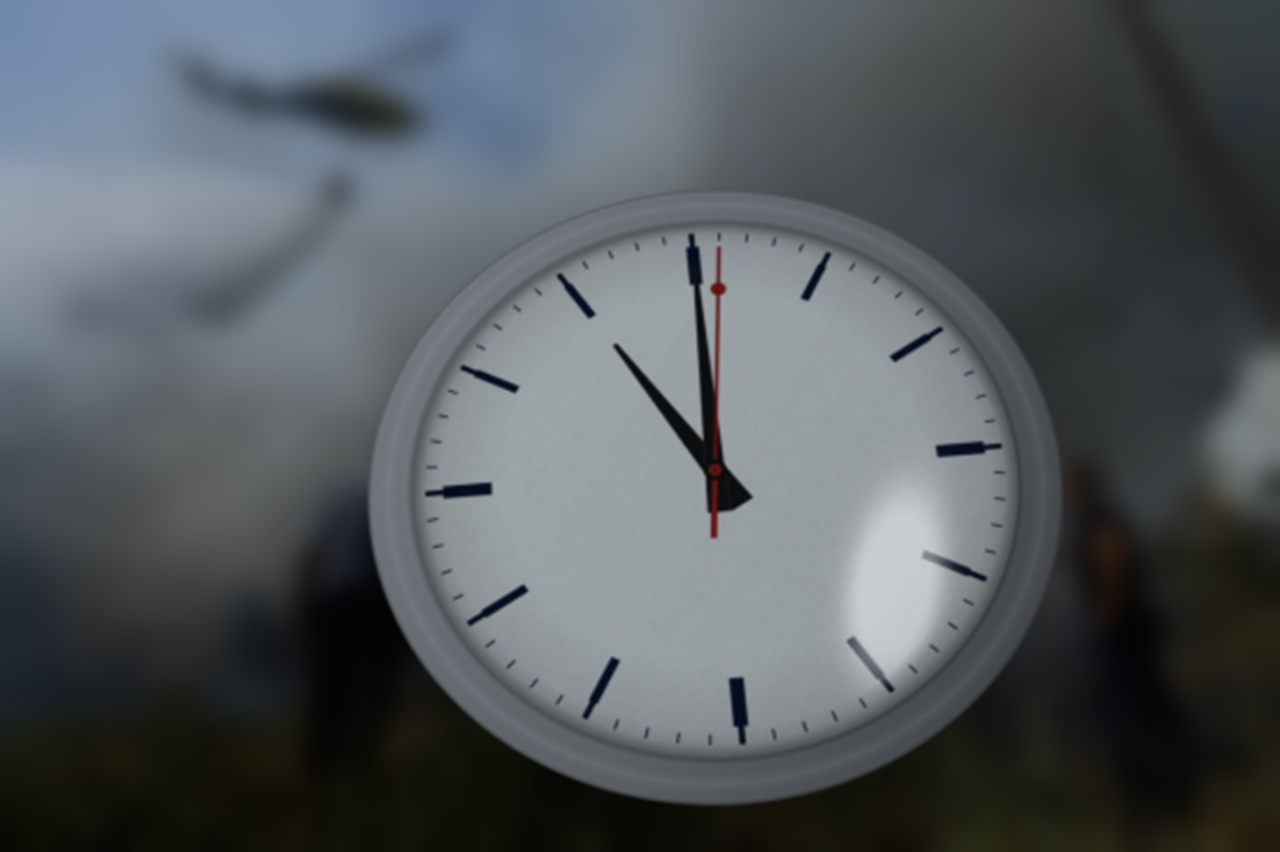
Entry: h=11 m=0 s=1
